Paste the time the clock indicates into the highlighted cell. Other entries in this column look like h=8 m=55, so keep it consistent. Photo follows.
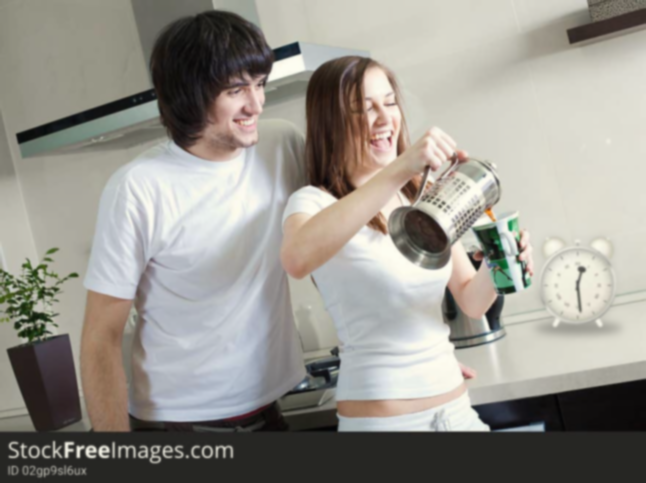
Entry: h=12 m=29
